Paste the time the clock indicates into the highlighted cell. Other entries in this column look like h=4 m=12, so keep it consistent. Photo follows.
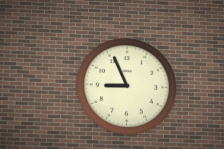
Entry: h=8 m=56
